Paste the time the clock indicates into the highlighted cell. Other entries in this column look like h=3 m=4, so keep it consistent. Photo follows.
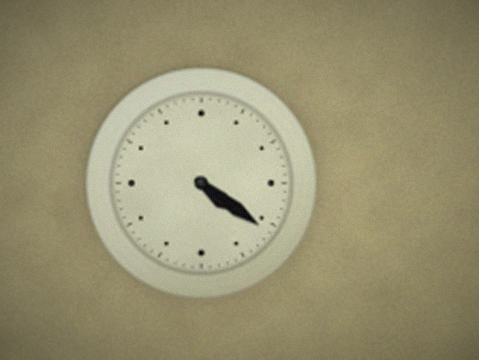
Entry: h=4 m=21
